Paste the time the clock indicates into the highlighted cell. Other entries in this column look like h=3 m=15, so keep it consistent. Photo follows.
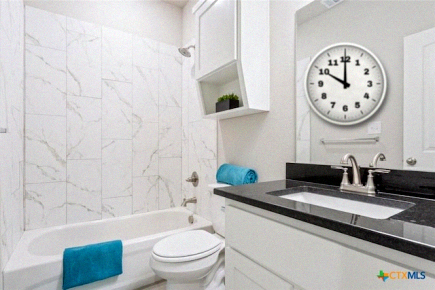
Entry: h=10 m=0
